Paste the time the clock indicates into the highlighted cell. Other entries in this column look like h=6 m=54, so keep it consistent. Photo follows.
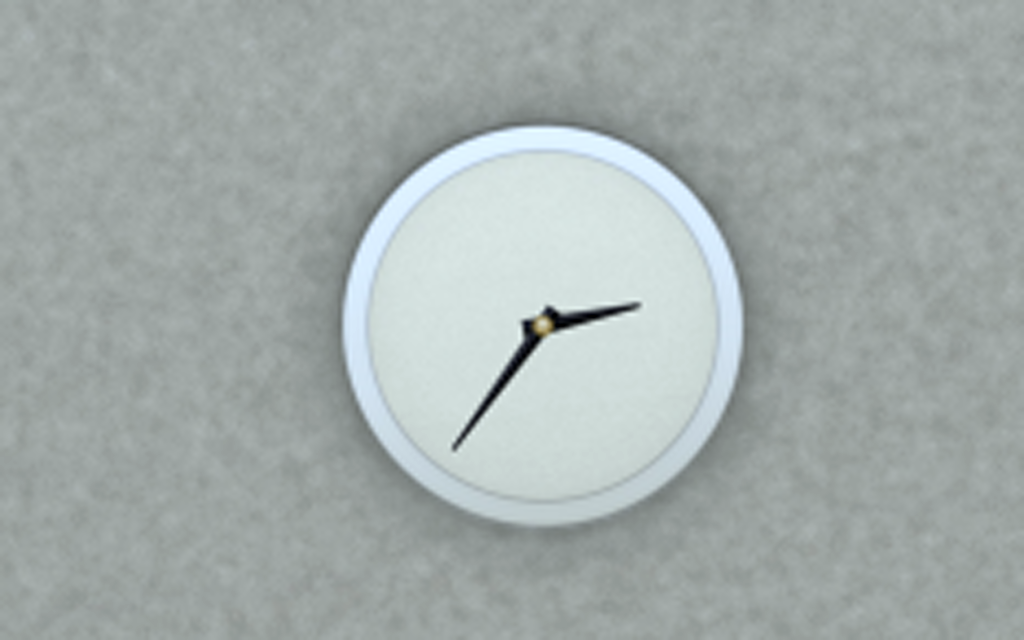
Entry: h=2 m=36
